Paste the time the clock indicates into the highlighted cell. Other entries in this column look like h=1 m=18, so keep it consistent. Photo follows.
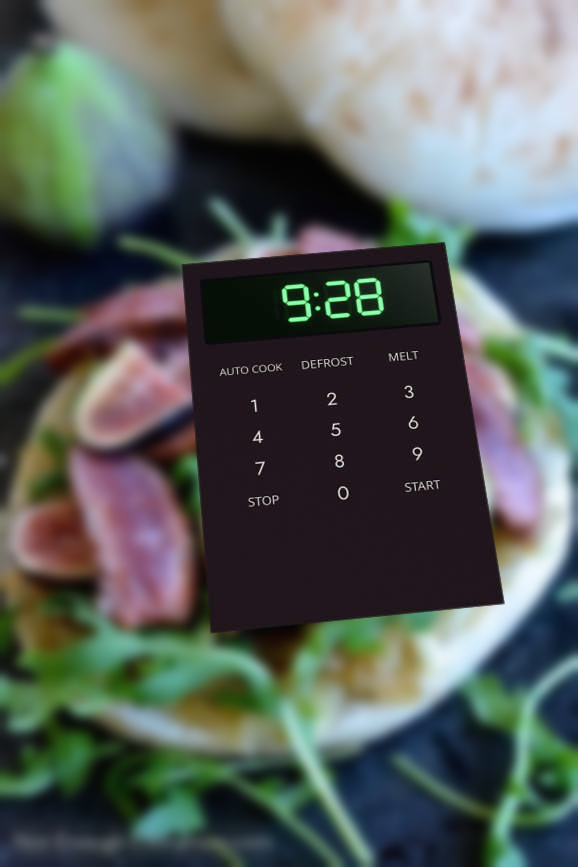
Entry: h=9 m=28
